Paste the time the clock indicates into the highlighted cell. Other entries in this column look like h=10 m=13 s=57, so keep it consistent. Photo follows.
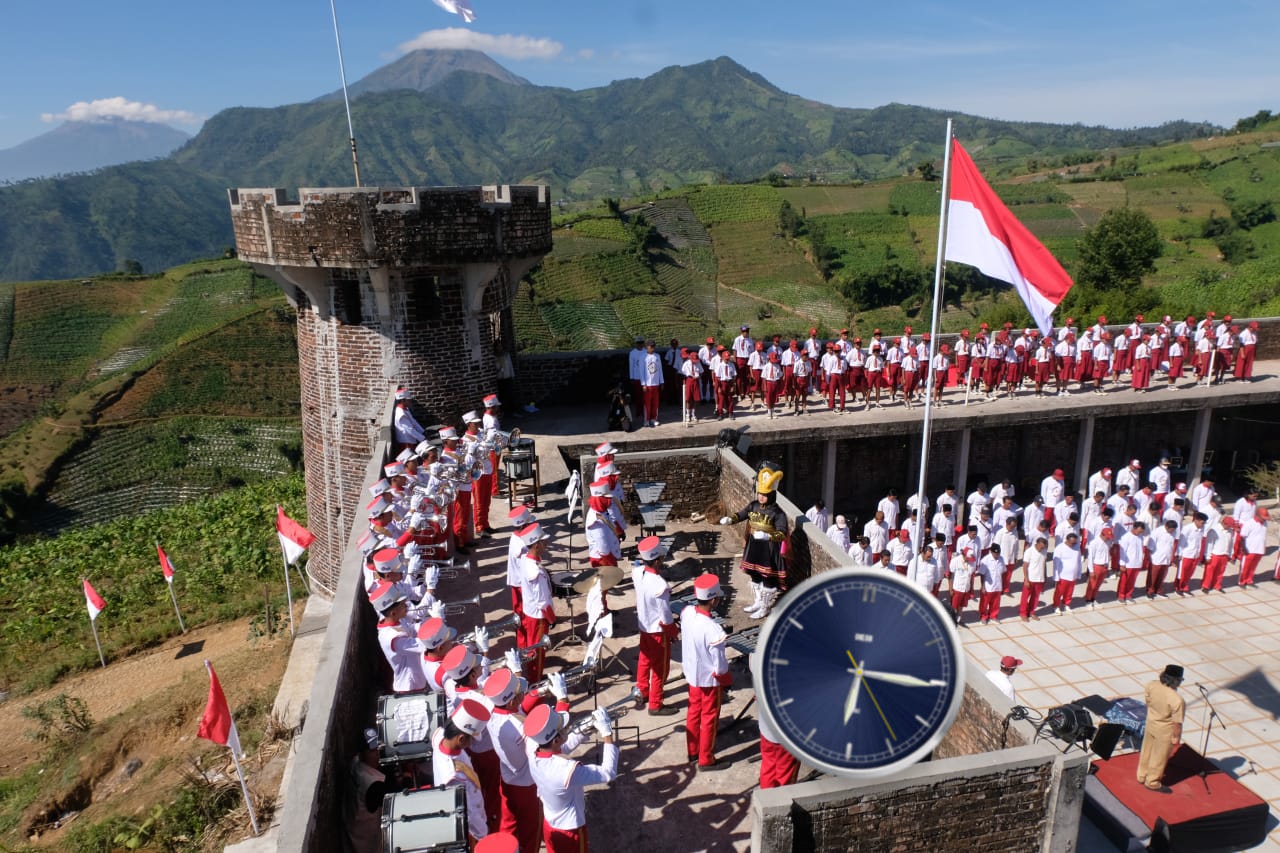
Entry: h=6 m=15 s=24
